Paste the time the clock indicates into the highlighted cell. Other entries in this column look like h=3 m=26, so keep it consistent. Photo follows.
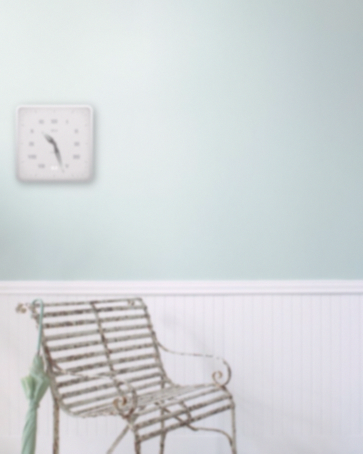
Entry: h=10 m=27
